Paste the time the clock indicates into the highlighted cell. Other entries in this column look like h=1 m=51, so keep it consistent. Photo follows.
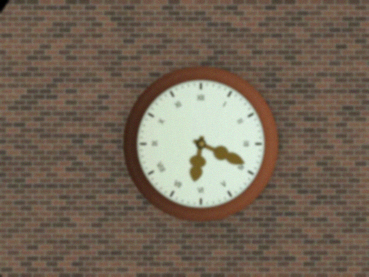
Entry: h=6 m=19
